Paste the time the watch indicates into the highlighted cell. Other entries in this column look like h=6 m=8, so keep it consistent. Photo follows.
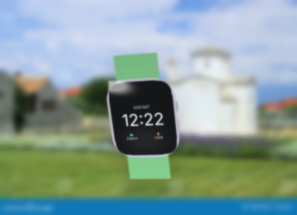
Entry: h=12 m=22
